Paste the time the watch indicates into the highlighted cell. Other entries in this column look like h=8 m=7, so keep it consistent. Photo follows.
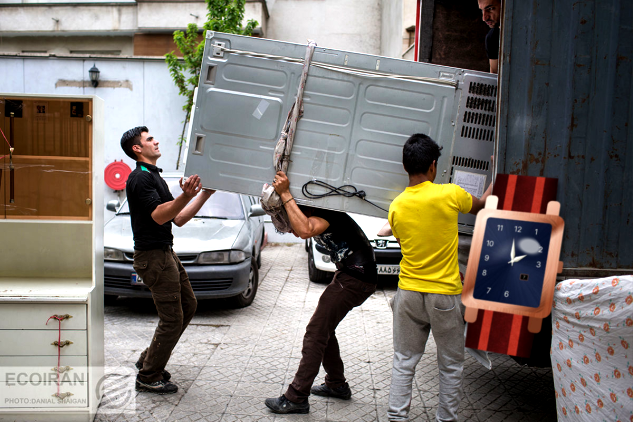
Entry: h=1 m=59
